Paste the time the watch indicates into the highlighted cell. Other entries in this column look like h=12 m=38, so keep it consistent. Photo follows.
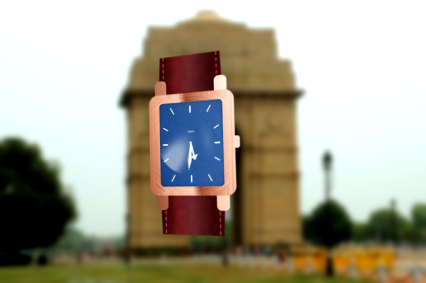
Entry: h=5 m=31
